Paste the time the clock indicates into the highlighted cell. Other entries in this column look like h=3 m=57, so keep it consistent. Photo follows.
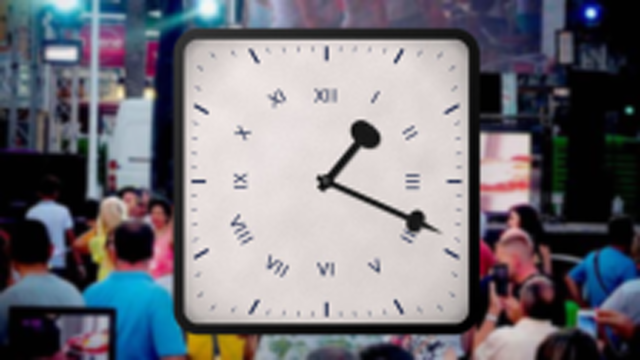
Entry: h=1 m=19
